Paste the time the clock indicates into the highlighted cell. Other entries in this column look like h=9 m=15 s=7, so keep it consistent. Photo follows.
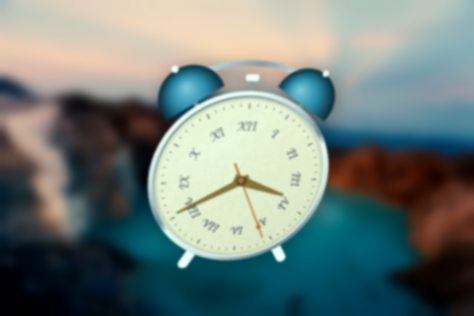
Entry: h=3 m=40 s=26
